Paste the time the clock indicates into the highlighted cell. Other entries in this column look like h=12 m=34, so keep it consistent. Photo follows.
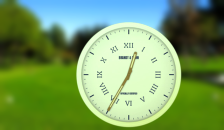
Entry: h=12 m=35
